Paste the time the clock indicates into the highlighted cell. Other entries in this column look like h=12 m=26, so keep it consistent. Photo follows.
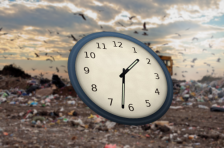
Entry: h=1 m=32
